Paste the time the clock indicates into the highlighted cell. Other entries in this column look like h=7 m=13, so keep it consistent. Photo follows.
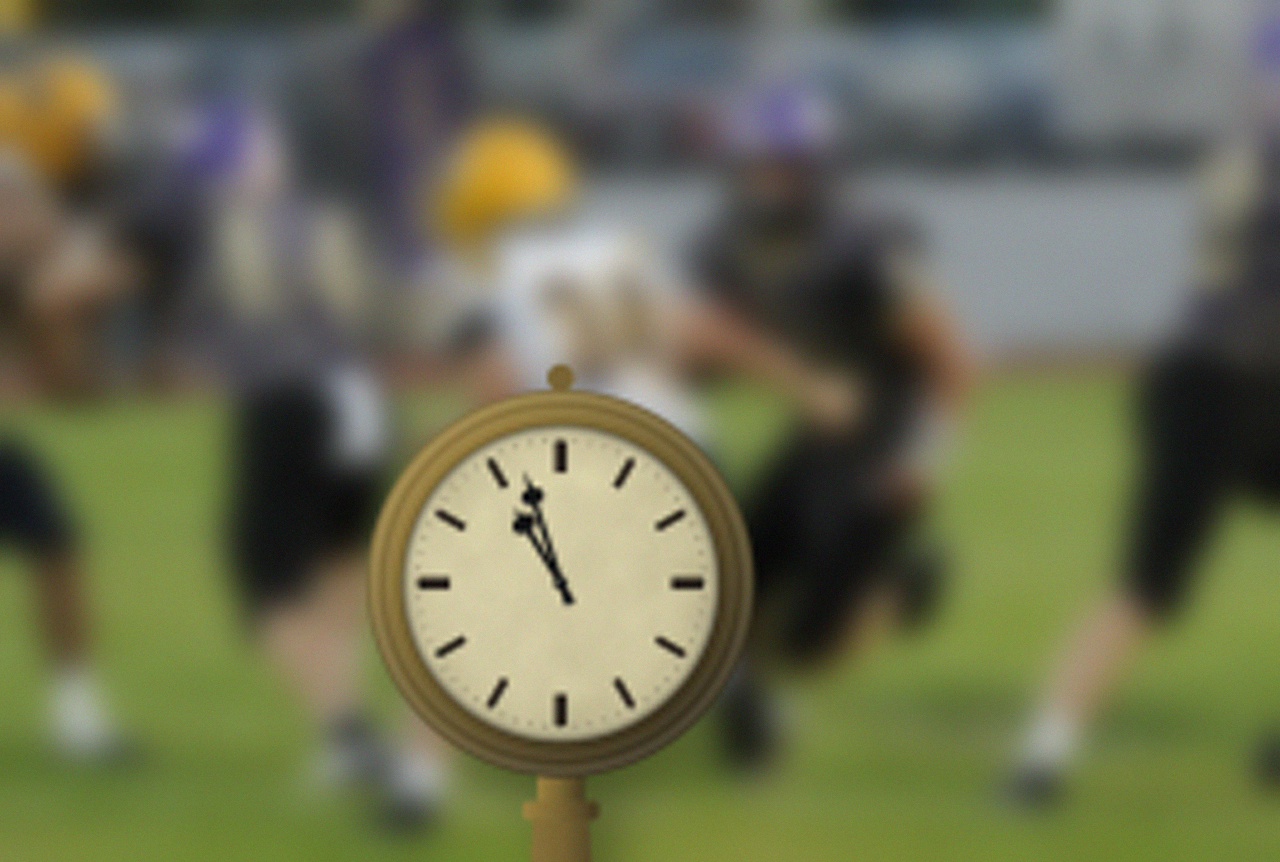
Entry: h=10 m=57
